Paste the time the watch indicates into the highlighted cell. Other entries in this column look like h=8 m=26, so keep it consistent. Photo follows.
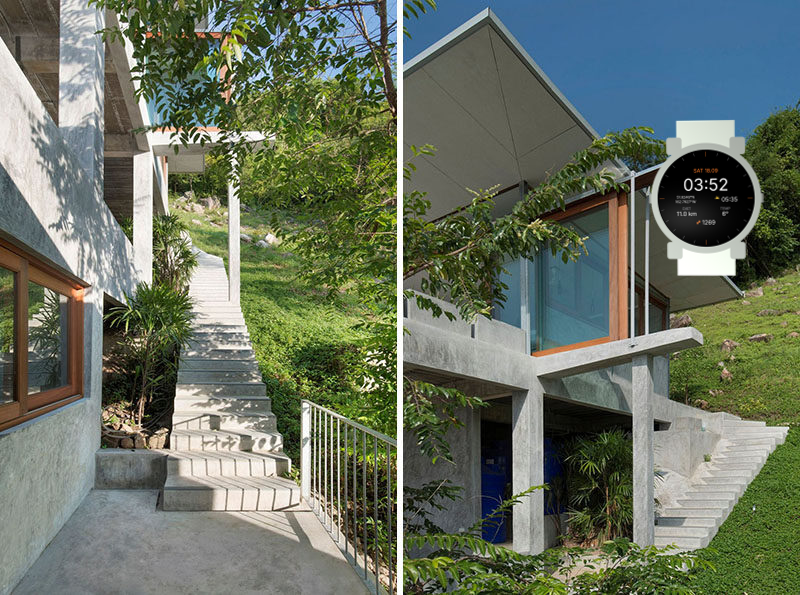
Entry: h=3 m=52
